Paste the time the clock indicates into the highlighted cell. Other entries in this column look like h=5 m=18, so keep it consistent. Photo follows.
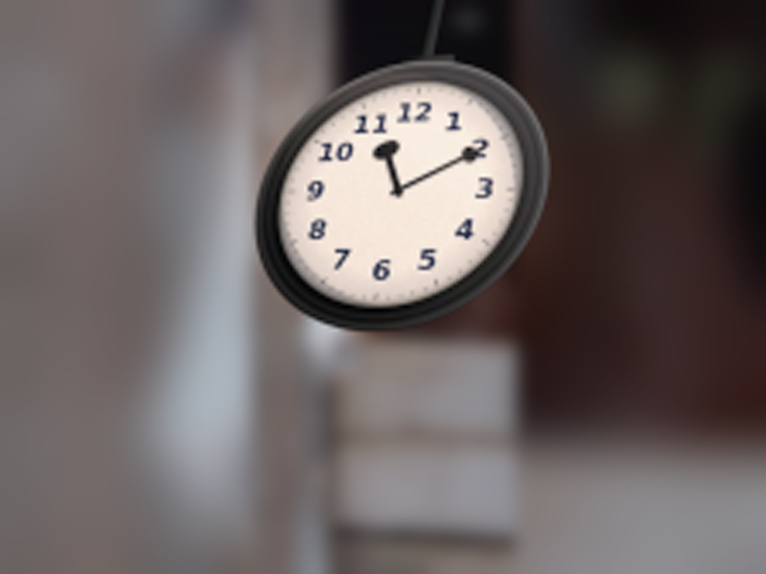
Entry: h=11 m=10
